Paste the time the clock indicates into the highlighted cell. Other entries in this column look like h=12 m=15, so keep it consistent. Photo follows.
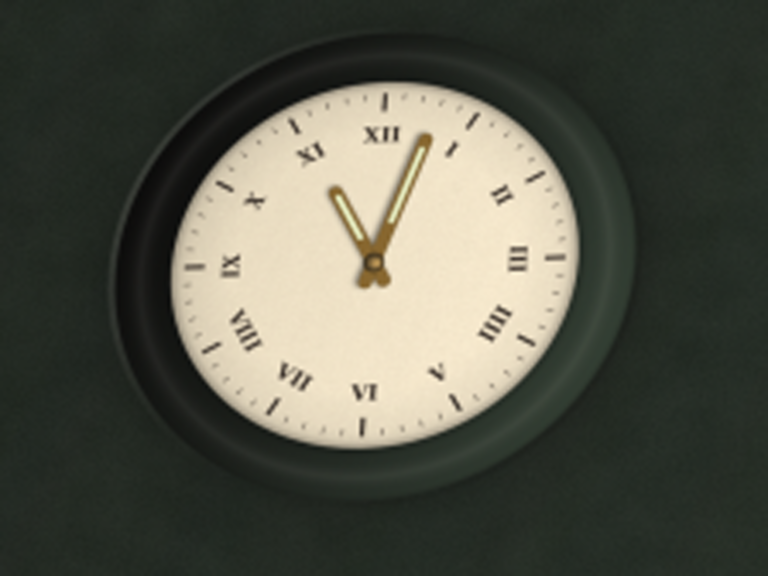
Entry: h=11 m=3
